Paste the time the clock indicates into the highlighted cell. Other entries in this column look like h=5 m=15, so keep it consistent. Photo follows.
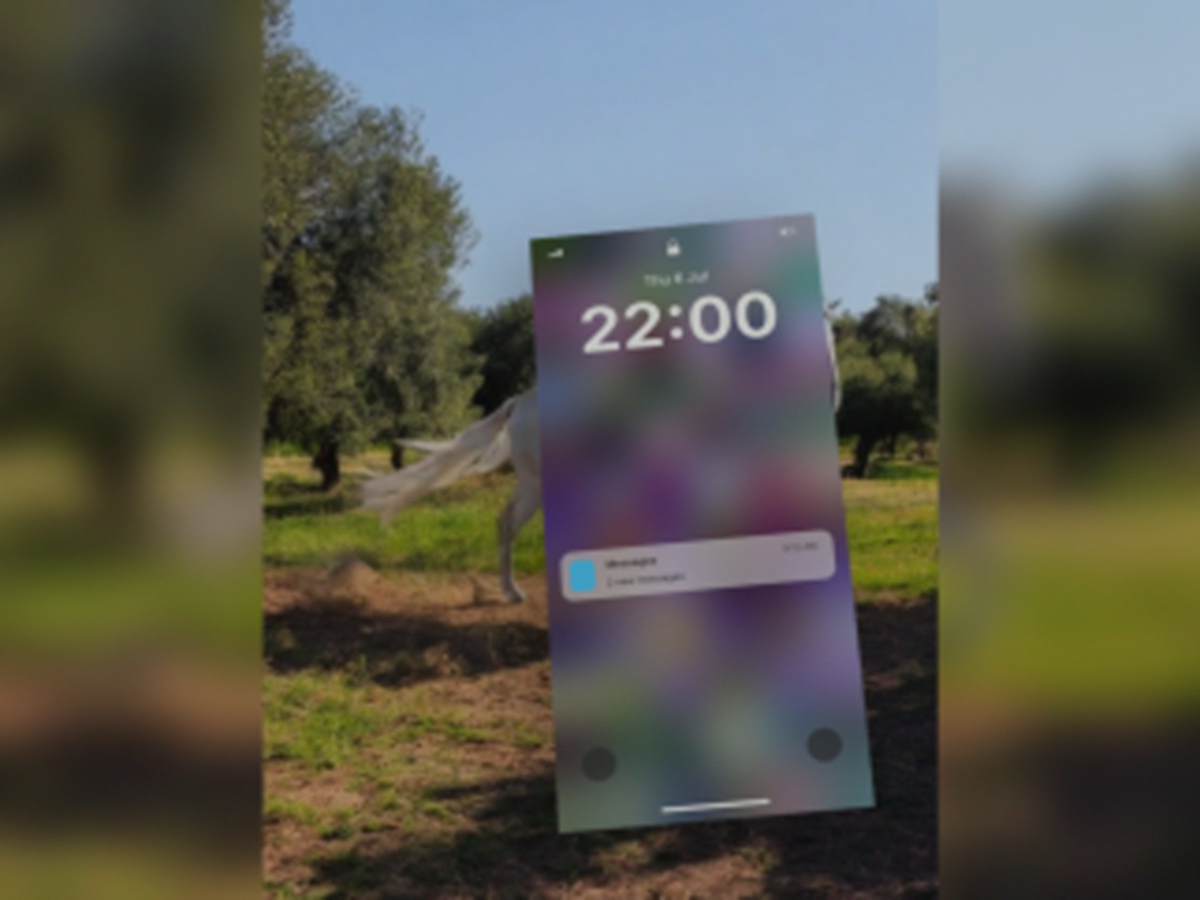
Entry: h=22 m=0
